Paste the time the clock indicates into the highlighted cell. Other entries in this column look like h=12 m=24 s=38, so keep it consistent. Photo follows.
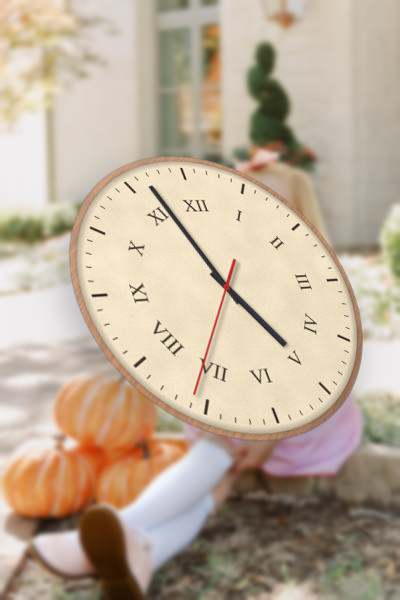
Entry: h=4 m=56 s=36
